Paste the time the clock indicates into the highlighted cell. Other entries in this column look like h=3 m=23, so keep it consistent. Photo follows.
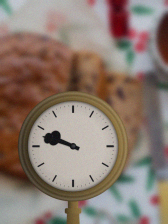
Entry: h=9 m=48
